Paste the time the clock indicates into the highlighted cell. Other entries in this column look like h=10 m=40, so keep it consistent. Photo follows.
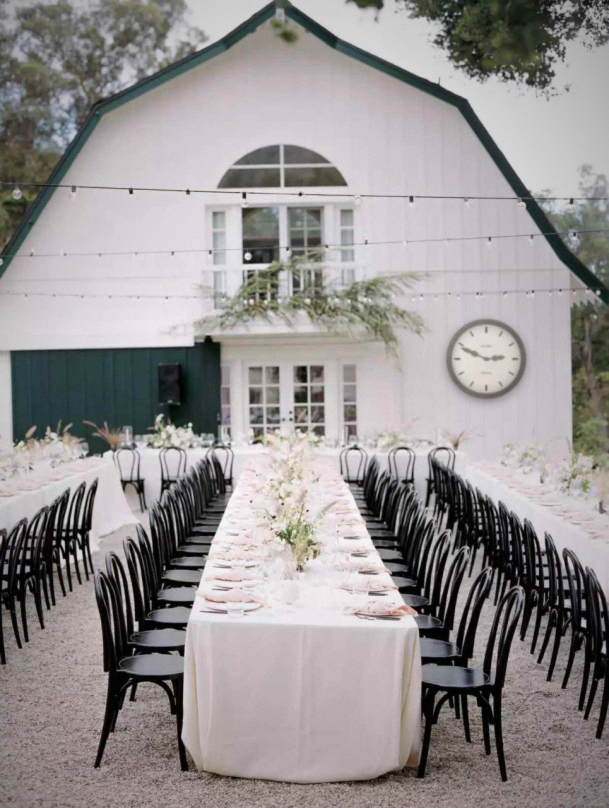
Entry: h=2 m=49
